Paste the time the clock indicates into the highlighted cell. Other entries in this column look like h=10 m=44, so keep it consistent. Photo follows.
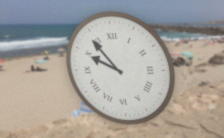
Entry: h=9 m=54
